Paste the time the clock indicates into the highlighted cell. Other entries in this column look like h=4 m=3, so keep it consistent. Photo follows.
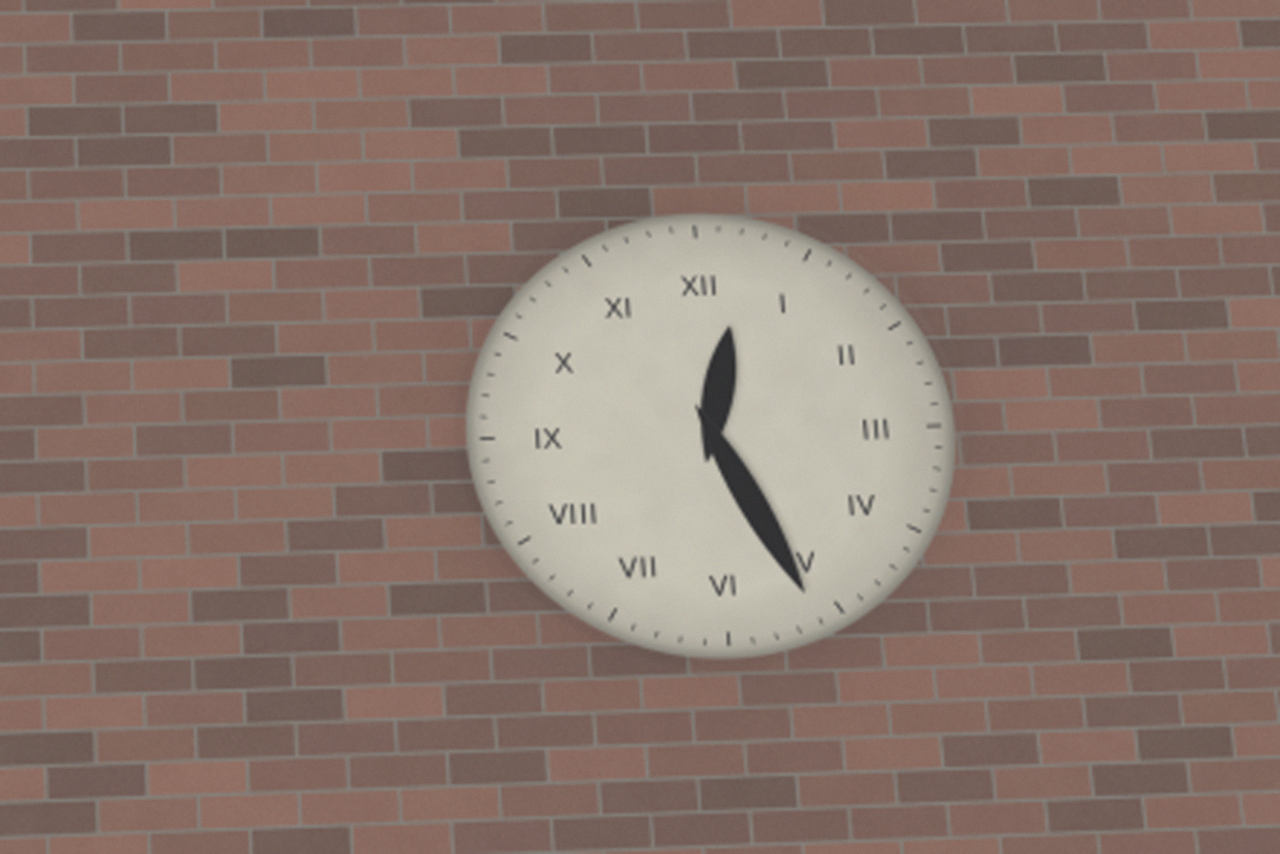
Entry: h=12 m=26
